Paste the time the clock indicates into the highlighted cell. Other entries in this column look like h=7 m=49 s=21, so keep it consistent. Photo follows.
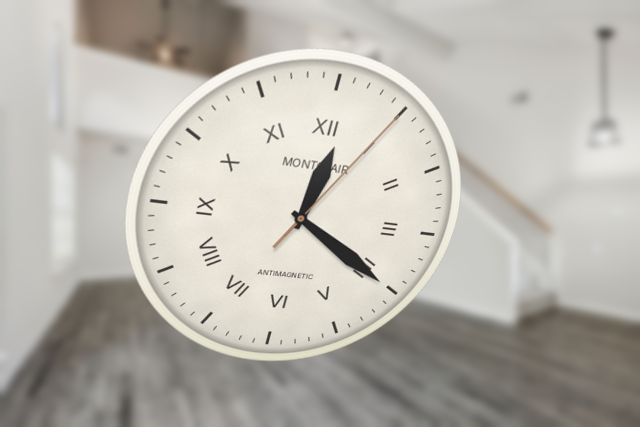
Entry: h=12 m=20 s=5
